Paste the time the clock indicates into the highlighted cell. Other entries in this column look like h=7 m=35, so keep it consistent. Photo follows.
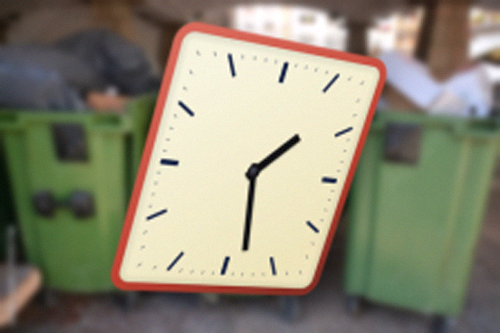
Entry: h=1 m=28
